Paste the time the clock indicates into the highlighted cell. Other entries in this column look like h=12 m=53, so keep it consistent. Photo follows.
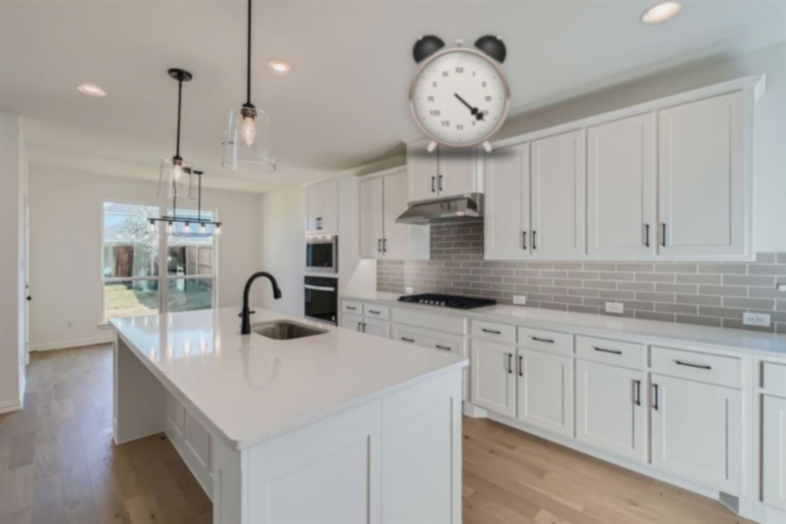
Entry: h=4 m=22
